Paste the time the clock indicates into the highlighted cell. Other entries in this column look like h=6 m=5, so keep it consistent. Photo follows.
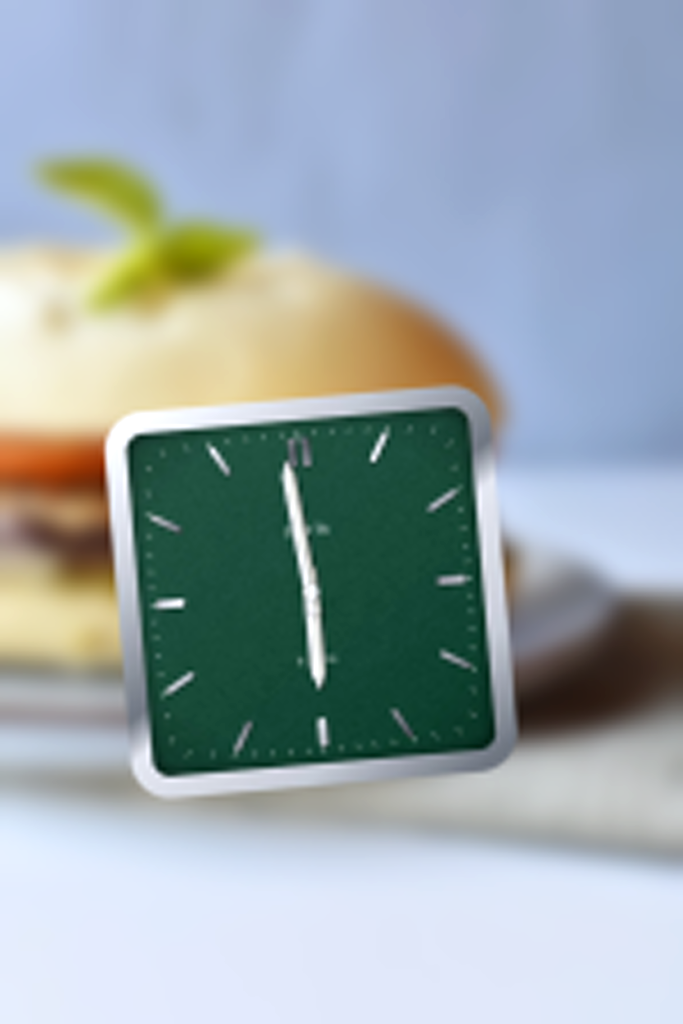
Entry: h=5 m=59
